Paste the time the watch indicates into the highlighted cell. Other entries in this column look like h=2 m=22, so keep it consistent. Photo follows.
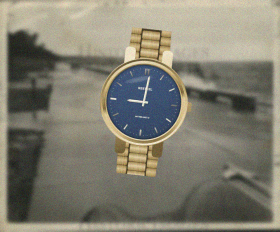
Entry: h=9 m=1
